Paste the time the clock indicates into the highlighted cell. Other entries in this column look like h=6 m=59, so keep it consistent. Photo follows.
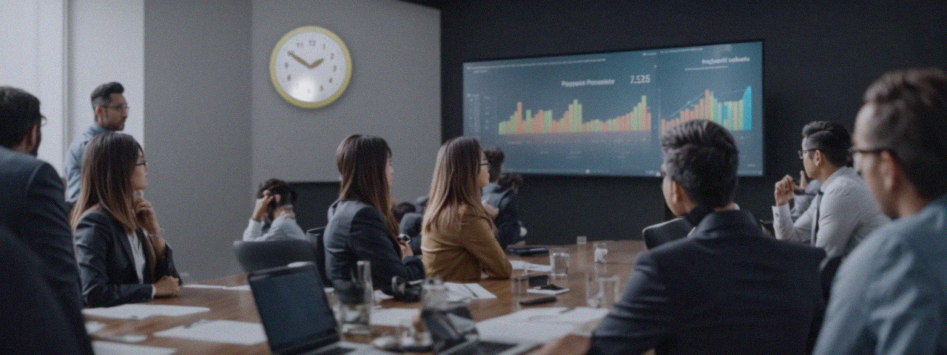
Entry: h=1 m=50
